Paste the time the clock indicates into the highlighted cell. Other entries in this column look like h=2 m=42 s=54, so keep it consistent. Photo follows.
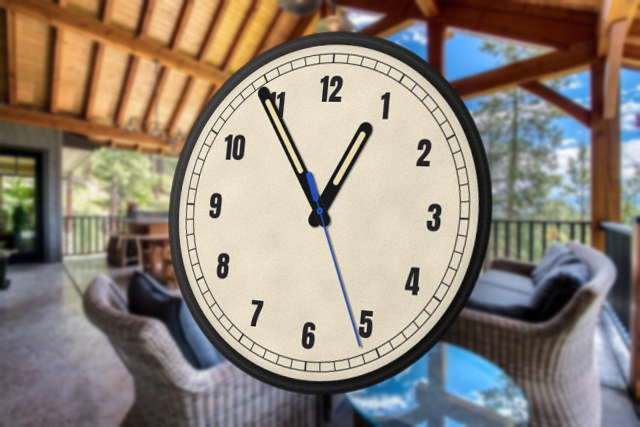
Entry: h=12 m=54 s=26
